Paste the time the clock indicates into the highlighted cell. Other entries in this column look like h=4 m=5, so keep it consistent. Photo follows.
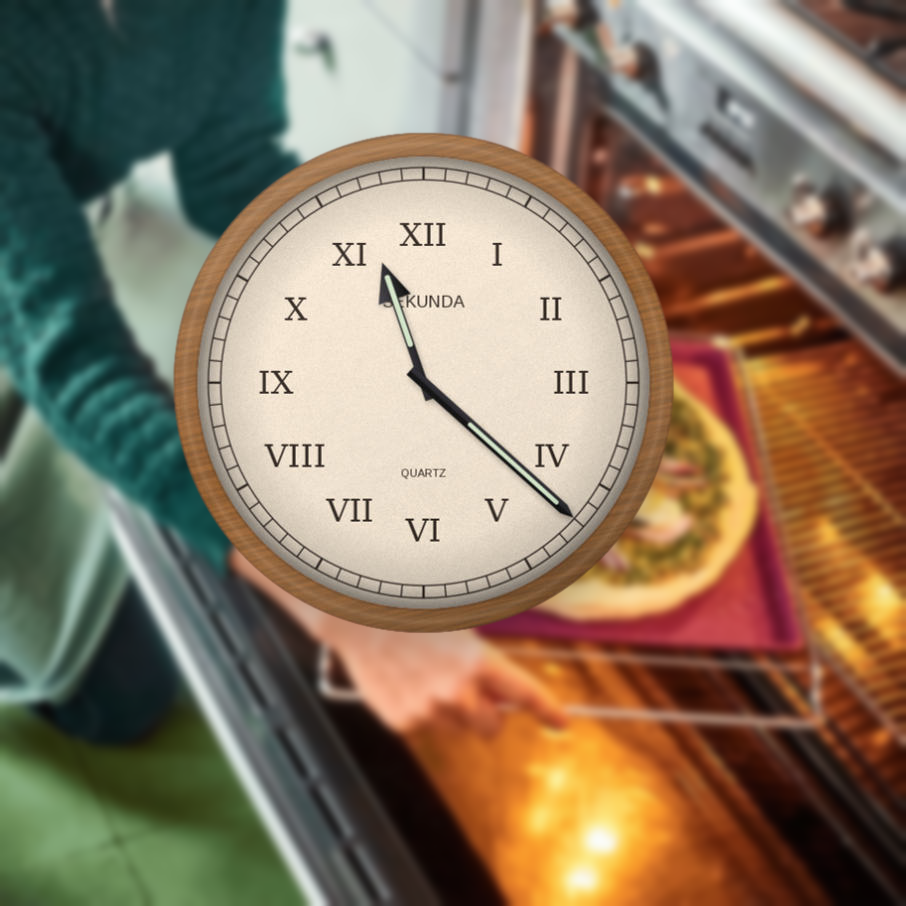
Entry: h=11 m=22
